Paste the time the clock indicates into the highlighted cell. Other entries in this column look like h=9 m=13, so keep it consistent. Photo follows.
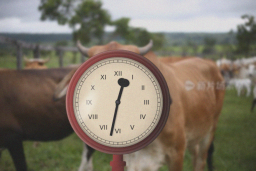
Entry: h=12 m=32
